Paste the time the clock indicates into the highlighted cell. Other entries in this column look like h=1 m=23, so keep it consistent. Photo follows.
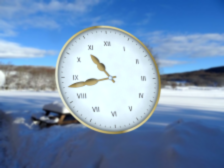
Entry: h=10 m=43
